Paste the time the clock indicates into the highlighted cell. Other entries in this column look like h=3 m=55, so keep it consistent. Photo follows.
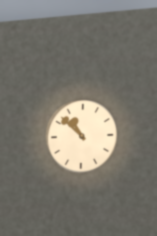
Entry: h=10 m=52
